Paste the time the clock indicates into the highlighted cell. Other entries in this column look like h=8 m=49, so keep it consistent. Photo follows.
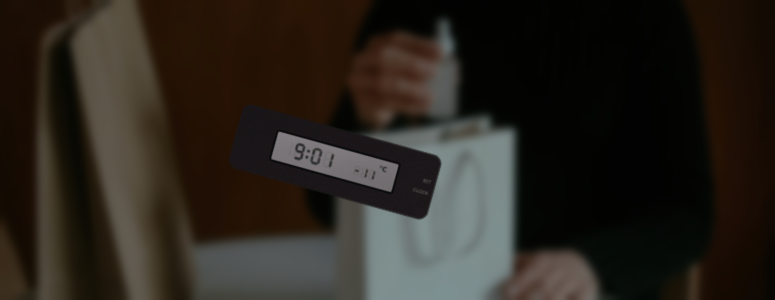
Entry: h=9 m=1
